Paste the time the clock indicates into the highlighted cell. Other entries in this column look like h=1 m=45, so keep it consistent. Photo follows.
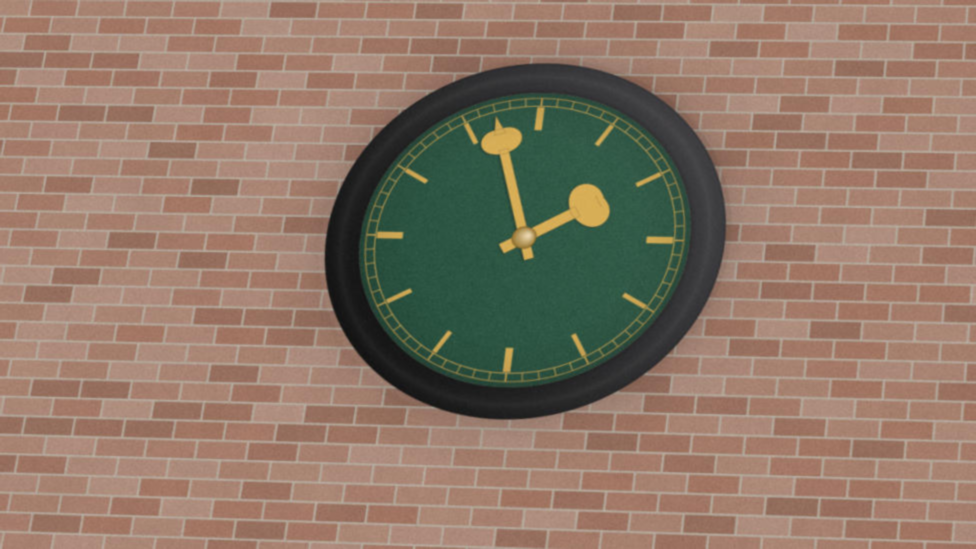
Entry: h=1 m=57
